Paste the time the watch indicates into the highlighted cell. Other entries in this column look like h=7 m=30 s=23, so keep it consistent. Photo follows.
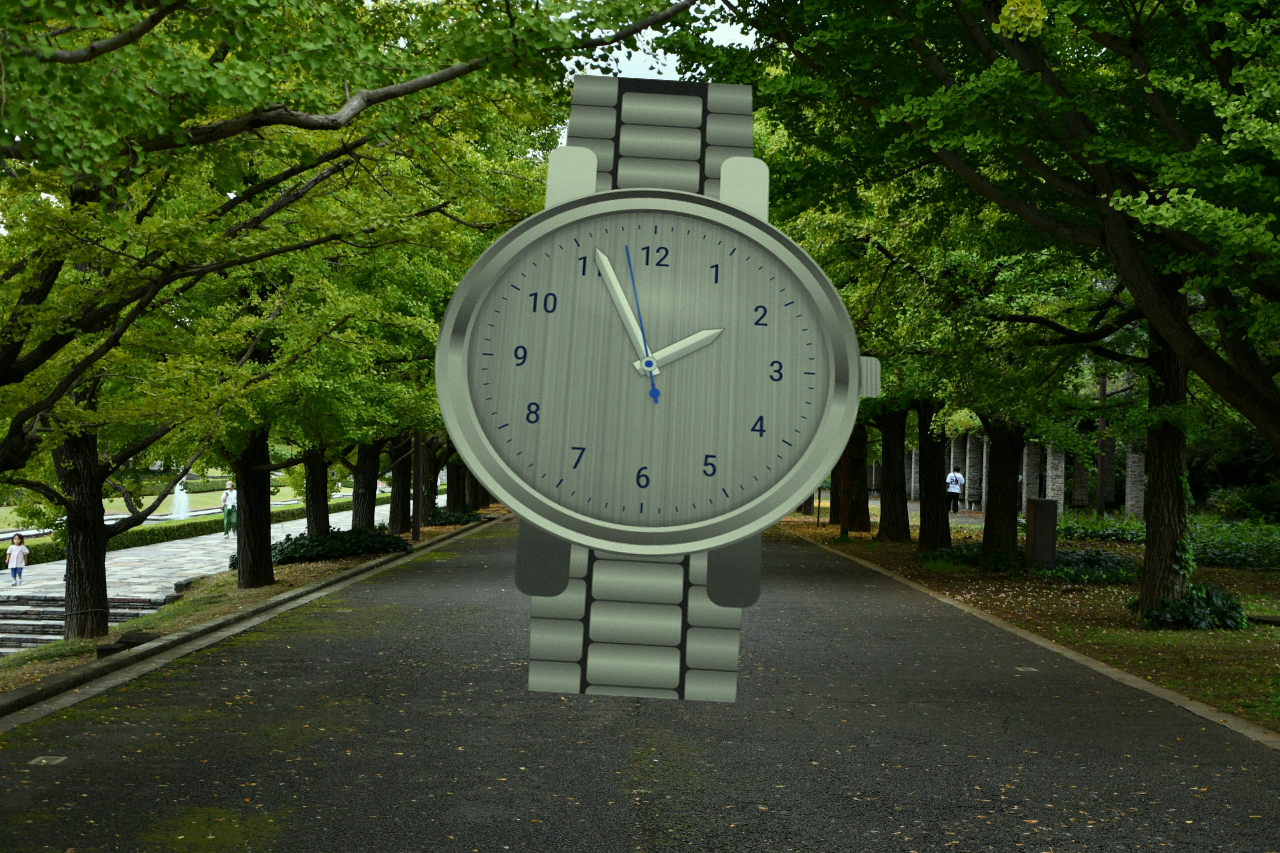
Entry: h=1 m=55 s=58
